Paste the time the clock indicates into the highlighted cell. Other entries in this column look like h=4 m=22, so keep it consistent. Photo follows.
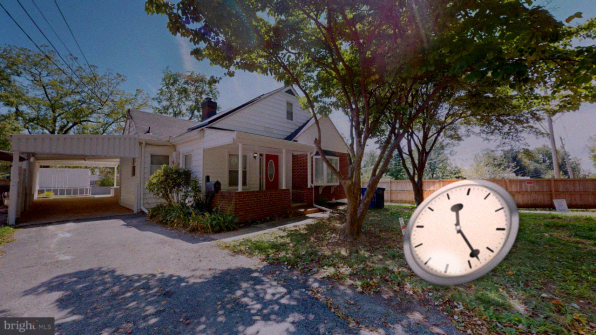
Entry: h=11 m=23
